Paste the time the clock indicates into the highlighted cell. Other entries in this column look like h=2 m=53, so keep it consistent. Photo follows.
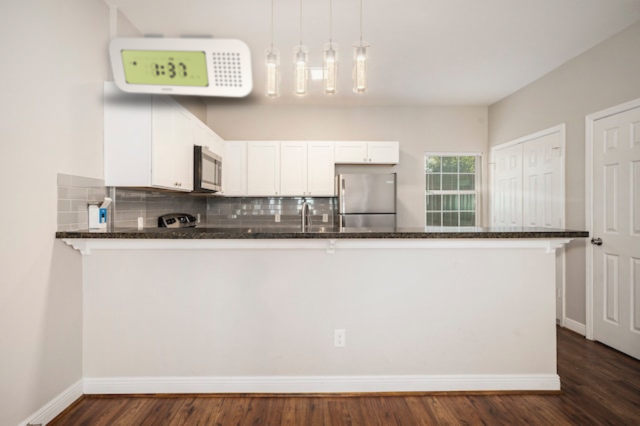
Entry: h=1 m=37
